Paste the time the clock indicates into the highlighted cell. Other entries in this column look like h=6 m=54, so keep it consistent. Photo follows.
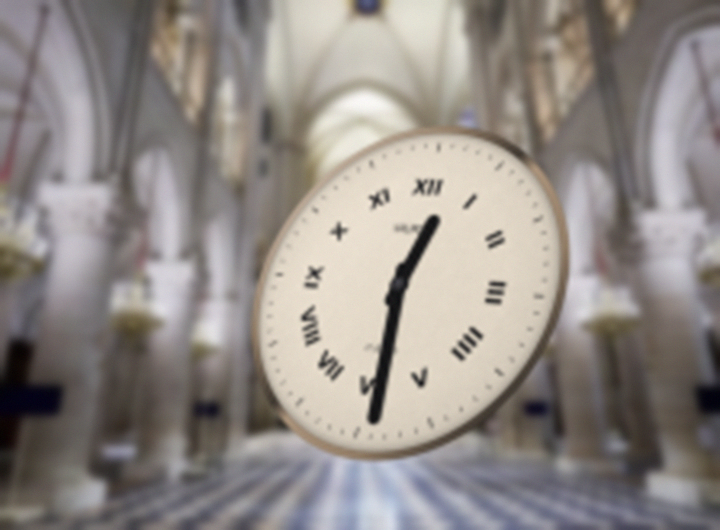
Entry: h=12 m=29
